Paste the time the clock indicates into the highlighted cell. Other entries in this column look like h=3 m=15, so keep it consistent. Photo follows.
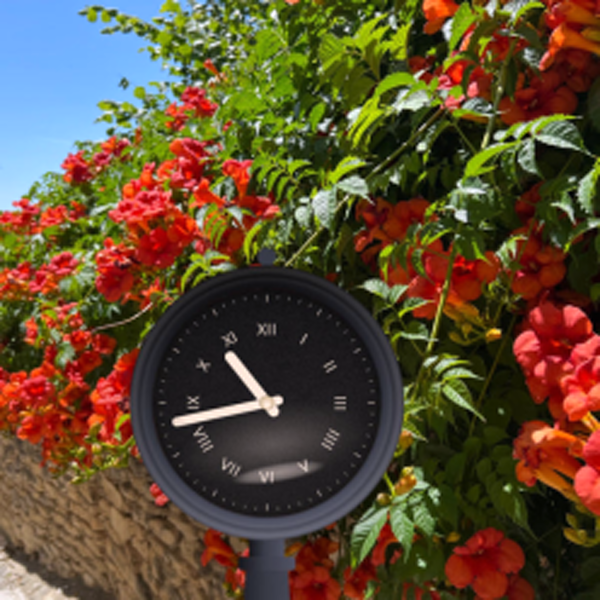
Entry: h=10 m=43
